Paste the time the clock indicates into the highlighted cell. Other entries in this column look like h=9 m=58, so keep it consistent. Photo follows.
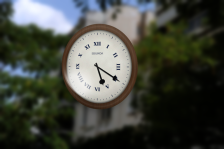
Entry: h=5 m=20
